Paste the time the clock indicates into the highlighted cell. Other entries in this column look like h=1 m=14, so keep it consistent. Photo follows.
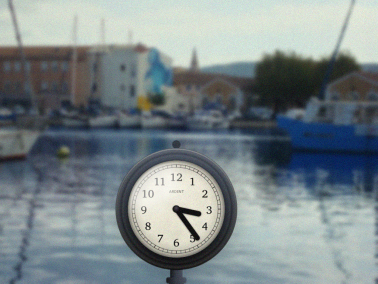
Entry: h=3 m=24
